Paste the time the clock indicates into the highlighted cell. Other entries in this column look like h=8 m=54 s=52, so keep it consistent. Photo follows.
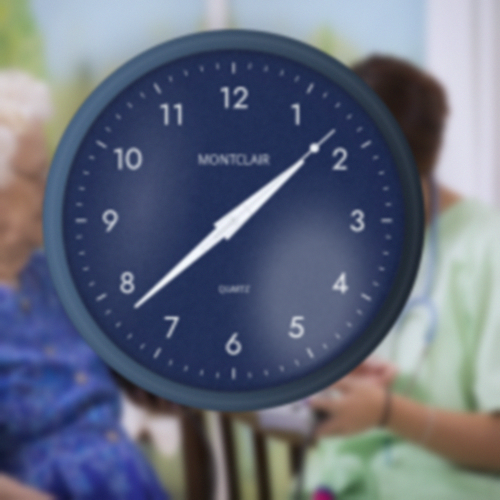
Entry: h=1 m=38 s=8
